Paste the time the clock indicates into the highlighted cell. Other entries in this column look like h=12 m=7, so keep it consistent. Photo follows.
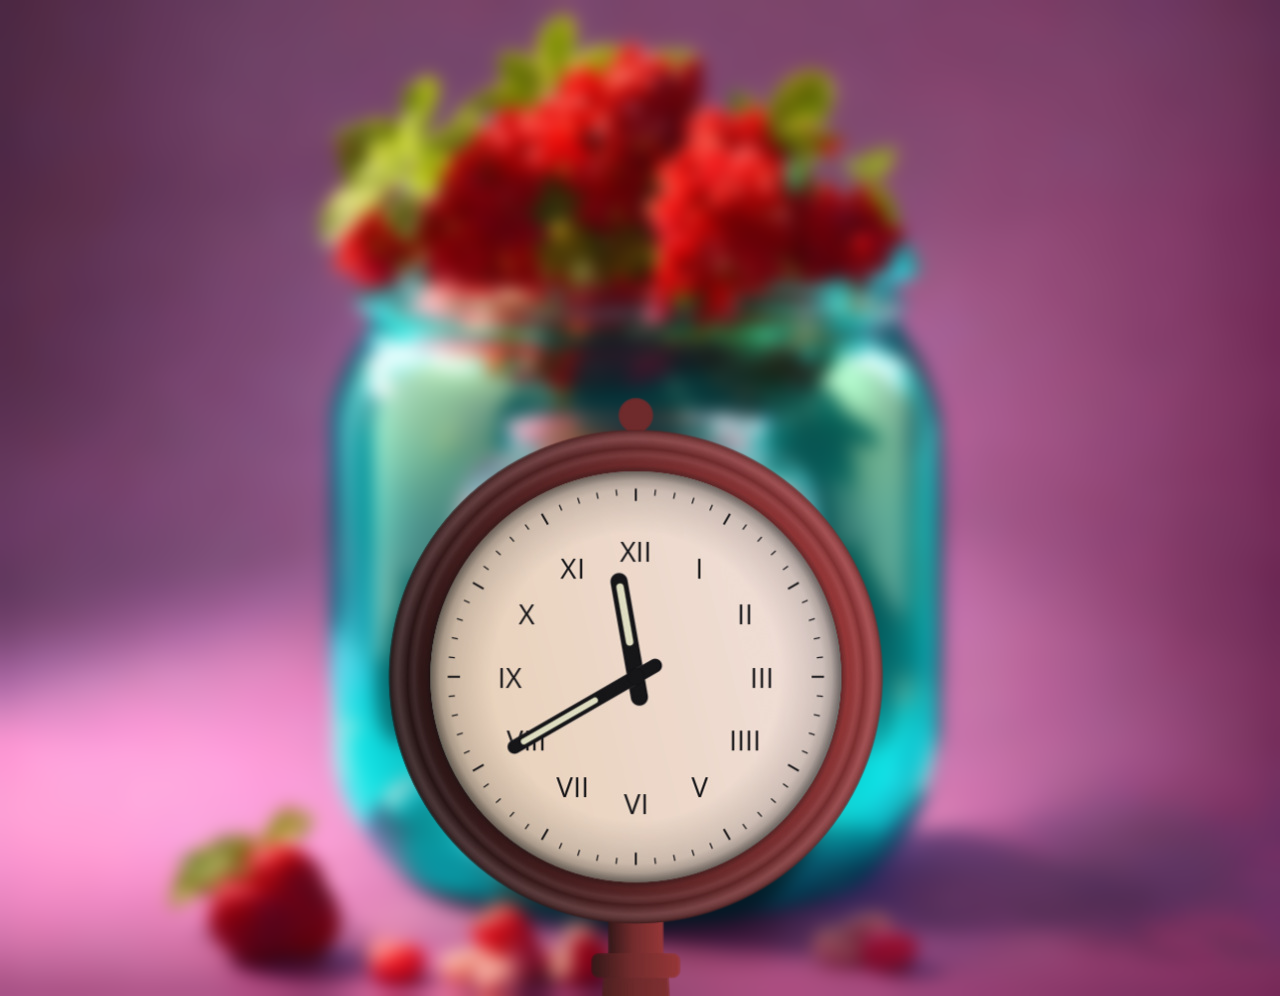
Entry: h=11 m=40
